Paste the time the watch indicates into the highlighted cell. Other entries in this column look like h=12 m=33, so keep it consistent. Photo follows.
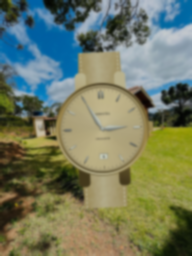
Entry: h=2 m=55
